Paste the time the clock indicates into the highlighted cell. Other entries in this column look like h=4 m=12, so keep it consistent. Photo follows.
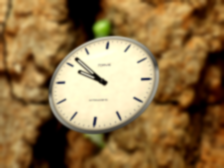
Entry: h=9 m=52
